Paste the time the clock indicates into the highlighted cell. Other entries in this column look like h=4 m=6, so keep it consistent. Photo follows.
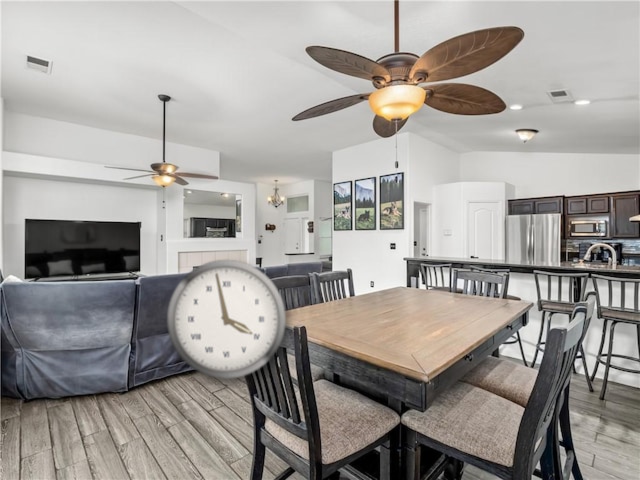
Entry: h=3 m=58
